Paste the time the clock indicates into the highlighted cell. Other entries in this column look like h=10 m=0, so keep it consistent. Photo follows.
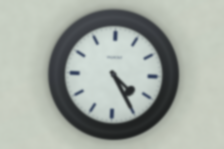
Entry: h=4 m=25
